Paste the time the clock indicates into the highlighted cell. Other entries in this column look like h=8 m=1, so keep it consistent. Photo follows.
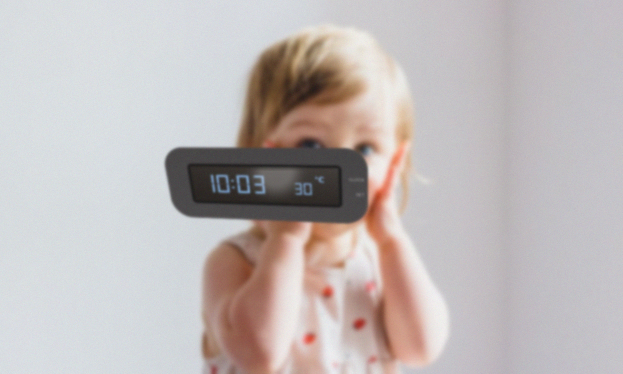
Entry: h=10 m=3
